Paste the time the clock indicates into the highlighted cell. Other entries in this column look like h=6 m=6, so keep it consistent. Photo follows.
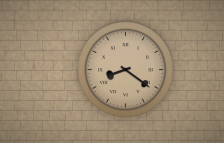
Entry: h=8 m=21
